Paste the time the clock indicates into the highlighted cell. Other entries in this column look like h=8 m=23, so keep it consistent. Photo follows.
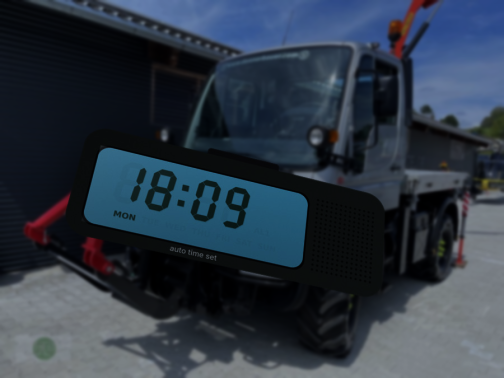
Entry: h=18 m=9
